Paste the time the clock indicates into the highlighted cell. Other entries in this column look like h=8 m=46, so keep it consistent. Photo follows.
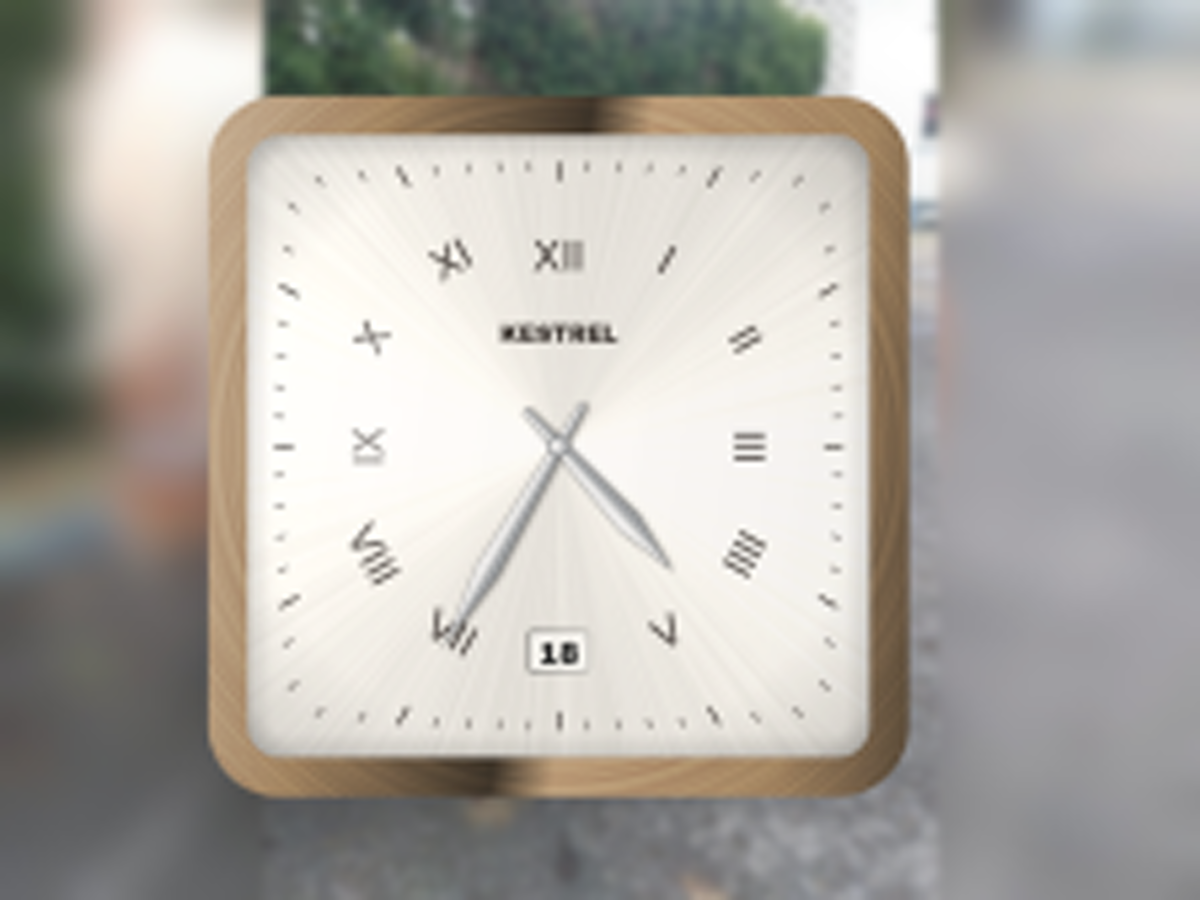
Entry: h=4 m=35
